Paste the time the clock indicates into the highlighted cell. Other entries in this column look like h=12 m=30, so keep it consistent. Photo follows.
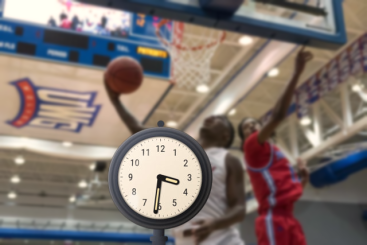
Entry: h=3 m=31
